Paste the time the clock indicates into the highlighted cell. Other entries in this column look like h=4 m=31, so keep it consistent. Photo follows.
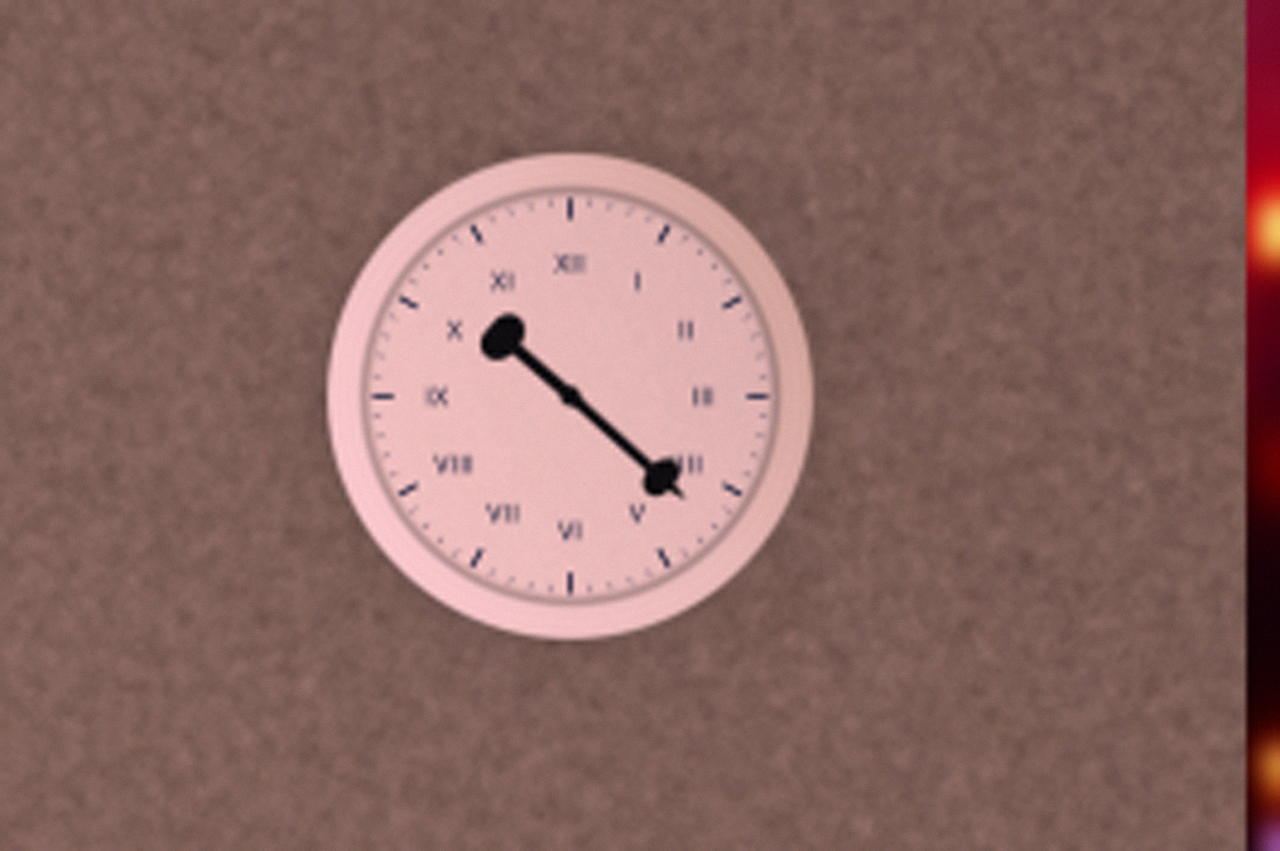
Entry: h=10 m=22
